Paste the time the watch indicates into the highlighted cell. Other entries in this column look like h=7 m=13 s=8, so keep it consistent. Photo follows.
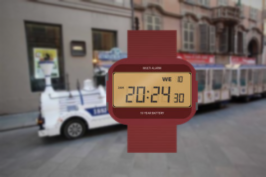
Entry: h=20 m=24 s=30
